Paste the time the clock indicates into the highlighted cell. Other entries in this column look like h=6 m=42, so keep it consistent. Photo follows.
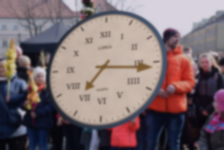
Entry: h=7 m=16
